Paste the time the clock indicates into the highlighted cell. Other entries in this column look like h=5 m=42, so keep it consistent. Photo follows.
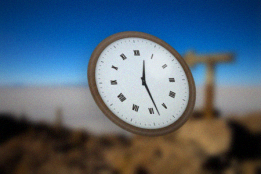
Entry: h=12 m=28
